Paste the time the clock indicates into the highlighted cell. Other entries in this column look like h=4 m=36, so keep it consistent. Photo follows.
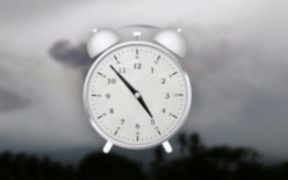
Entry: h=4 m=53
